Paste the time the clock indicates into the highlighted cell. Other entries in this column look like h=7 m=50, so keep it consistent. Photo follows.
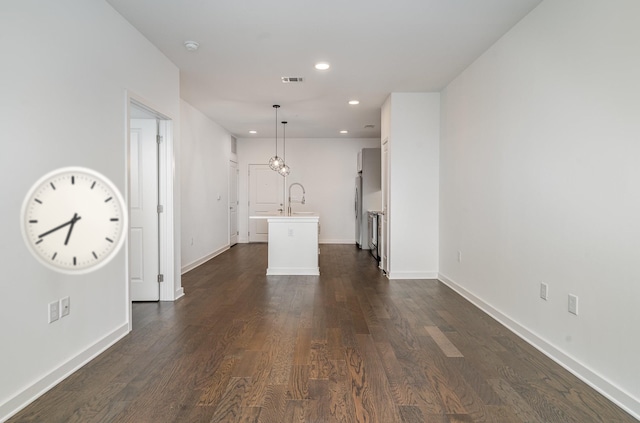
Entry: h=6 m=41
